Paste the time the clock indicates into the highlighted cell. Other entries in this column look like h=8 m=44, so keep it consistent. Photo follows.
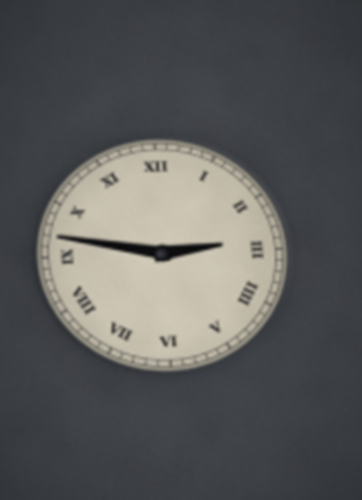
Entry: h=2 m=47
